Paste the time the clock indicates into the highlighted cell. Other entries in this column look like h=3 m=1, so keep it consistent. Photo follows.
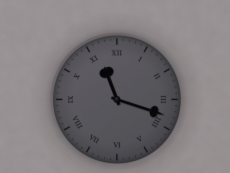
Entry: h=11 m=18
